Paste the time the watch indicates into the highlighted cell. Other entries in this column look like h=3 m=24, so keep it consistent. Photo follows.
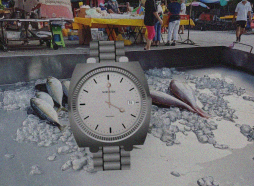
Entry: h=4 m=0
